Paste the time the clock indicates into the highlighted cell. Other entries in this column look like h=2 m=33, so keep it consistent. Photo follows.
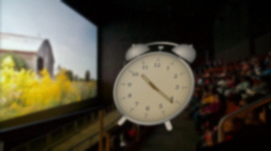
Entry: h=10 m=21
